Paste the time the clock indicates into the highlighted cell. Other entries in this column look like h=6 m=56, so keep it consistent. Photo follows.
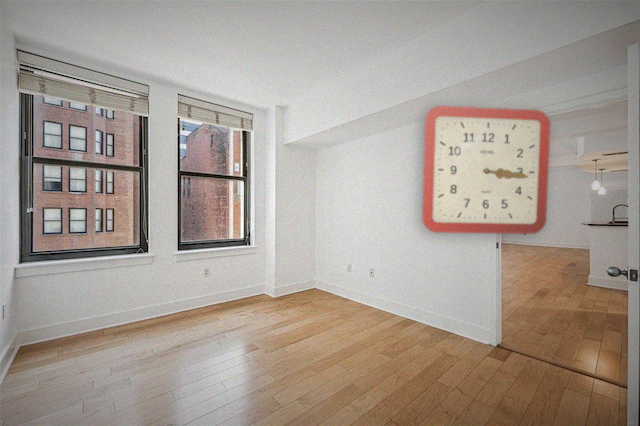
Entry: h=3 m=16
